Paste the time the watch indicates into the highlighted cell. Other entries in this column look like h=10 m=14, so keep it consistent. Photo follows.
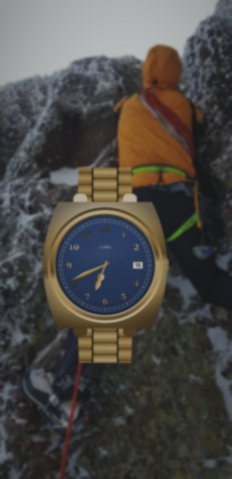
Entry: h=6 m=41
